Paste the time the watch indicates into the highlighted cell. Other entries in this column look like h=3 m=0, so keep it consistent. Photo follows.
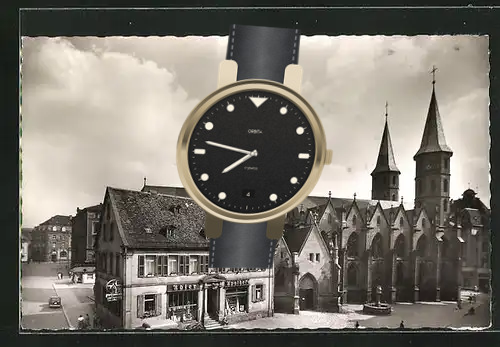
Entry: h=7 m=47
